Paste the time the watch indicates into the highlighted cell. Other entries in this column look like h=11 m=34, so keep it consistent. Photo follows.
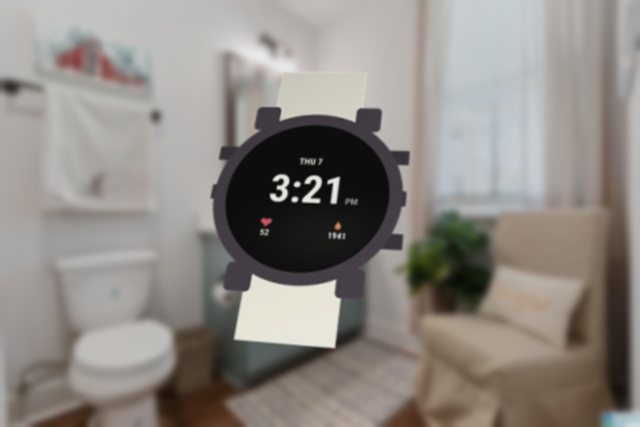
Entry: h=3 m=21
